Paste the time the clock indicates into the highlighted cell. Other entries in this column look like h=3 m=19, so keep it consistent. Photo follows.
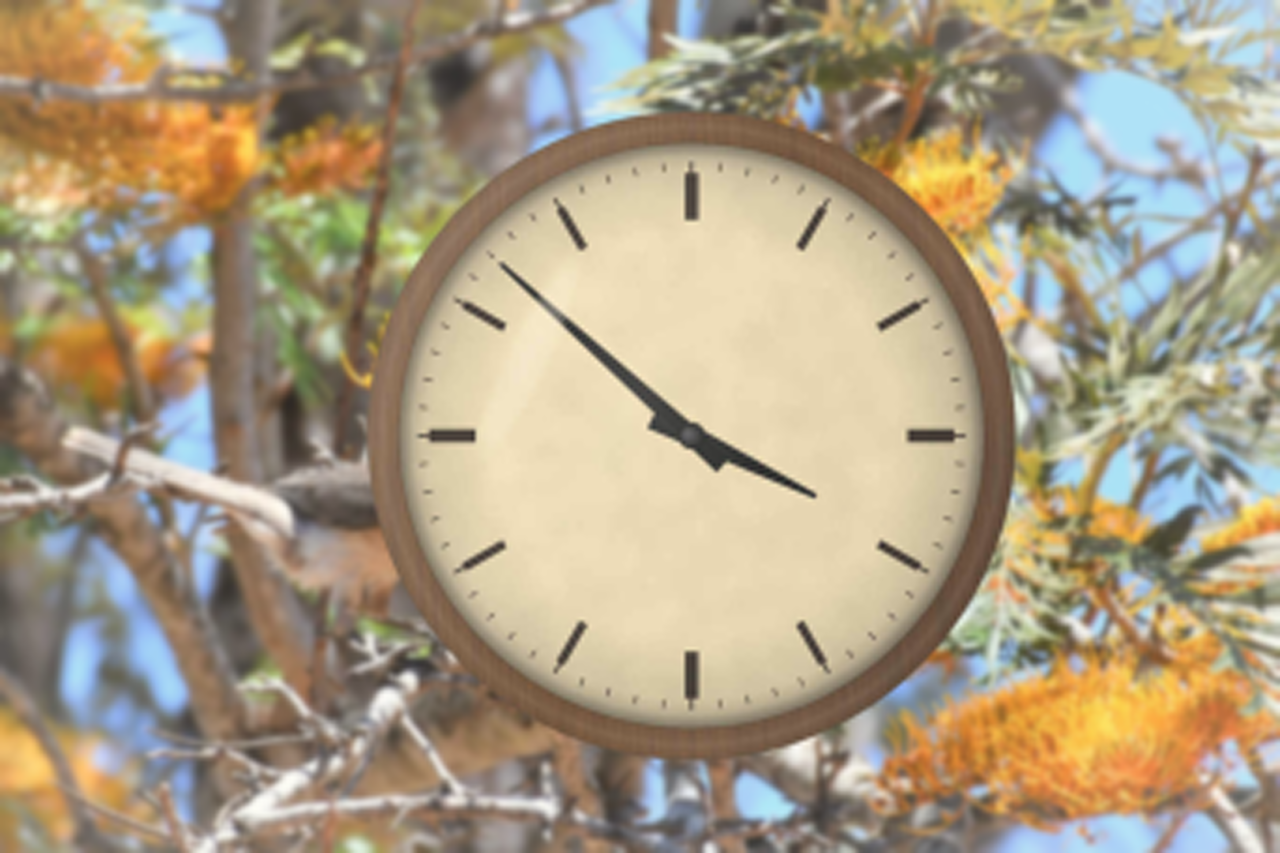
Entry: h=3 m=52
